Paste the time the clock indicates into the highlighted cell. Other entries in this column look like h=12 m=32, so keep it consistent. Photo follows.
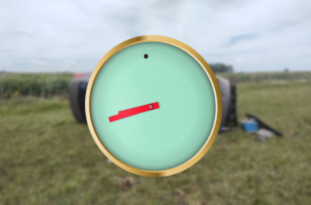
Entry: h=8 m=43
